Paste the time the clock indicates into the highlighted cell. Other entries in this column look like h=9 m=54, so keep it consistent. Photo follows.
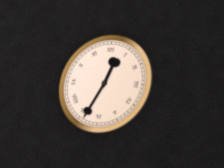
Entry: h=12 m=34
